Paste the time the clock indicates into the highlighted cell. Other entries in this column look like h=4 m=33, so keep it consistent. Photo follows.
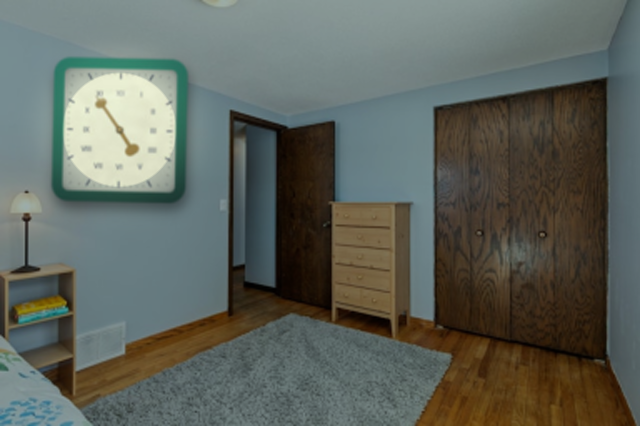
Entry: h=4 m=54
